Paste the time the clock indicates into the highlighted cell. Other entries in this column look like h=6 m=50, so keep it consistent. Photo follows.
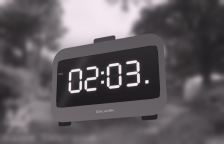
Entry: h=2 m=3
